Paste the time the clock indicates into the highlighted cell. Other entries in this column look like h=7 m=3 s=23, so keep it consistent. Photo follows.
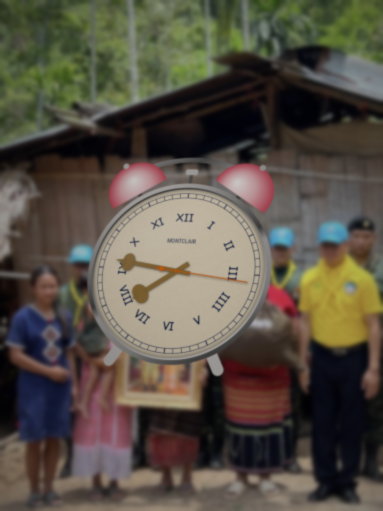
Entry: h=7 m=46 s=16
